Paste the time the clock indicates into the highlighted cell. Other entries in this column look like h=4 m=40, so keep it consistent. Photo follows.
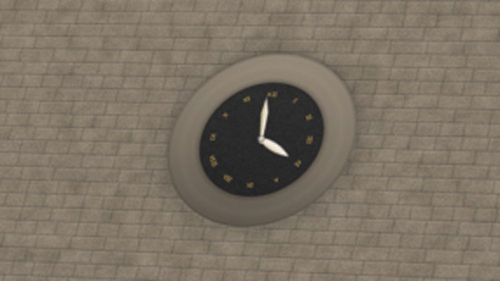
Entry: h=3 m=59
